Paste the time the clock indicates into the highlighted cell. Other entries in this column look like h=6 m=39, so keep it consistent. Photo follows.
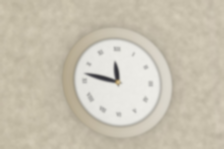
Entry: h=11 m=47
